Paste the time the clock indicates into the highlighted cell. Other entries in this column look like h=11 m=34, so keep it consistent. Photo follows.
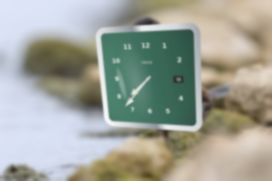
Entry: h=7 m=37
